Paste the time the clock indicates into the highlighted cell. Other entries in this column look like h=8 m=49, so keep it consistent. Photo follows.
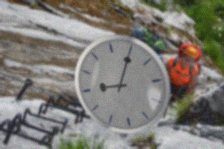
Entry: h=9 m=5
